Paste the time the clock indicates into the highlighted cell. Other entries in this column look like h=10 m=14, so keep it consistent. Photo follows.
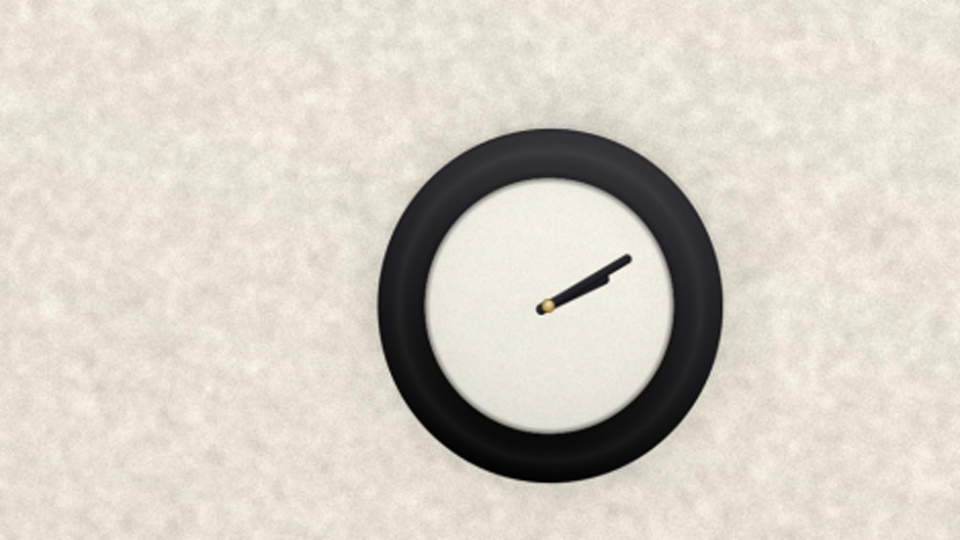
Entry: h=2 m=10
